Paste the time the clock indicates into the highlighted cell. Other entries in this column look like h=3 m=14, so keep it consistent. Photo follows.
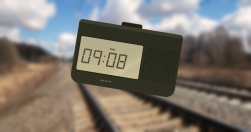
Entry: h=9 m=8
